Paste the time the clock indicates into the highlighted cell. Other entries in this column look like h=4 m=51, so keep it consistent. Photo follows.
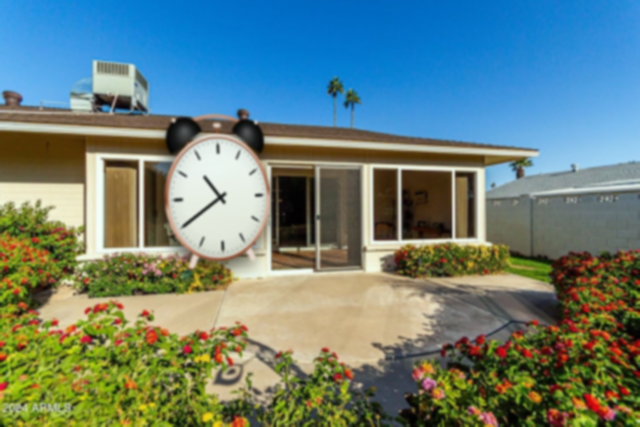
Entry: h=10 m=40
